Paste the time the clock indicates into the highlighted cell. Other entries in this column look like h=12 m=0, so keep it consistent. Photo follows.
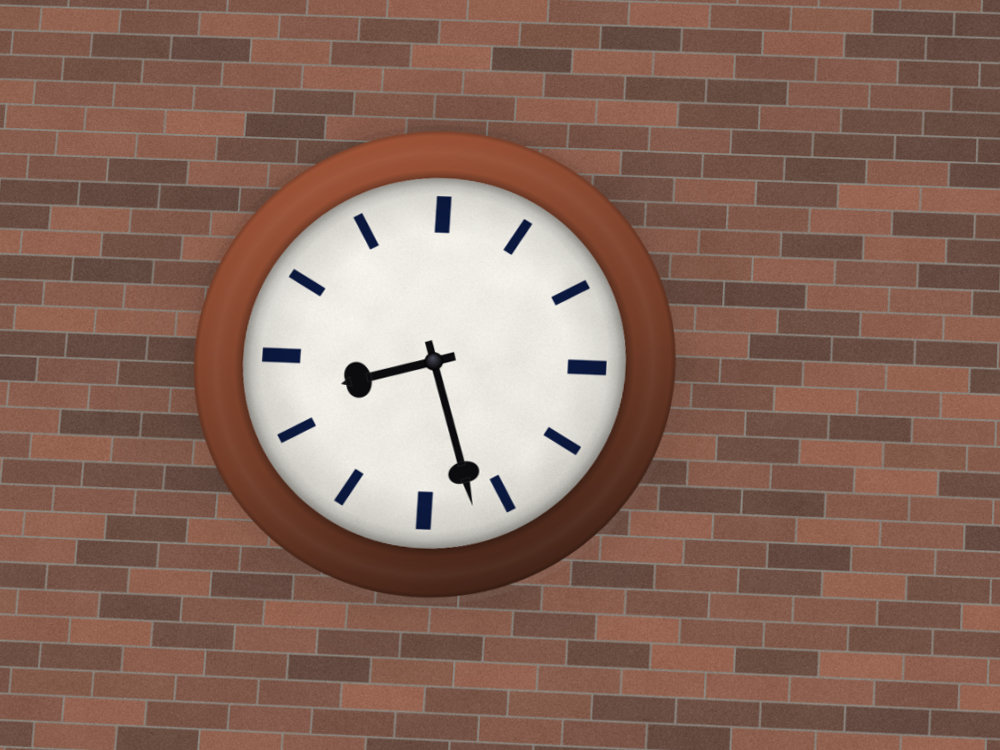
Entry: h=8 m=27
